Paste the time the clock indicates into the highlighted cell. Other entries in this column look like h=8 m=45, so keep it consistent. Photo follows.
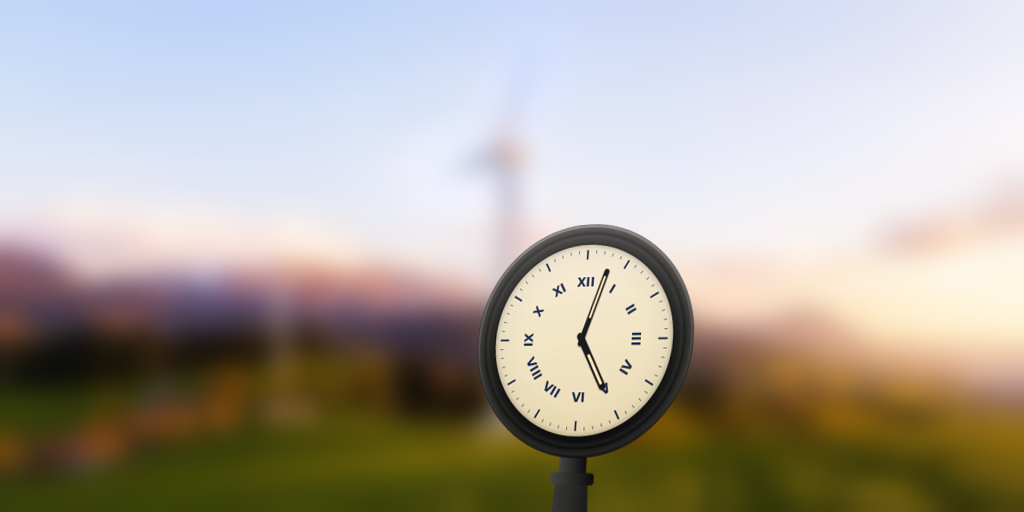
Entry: h=5 m=3
